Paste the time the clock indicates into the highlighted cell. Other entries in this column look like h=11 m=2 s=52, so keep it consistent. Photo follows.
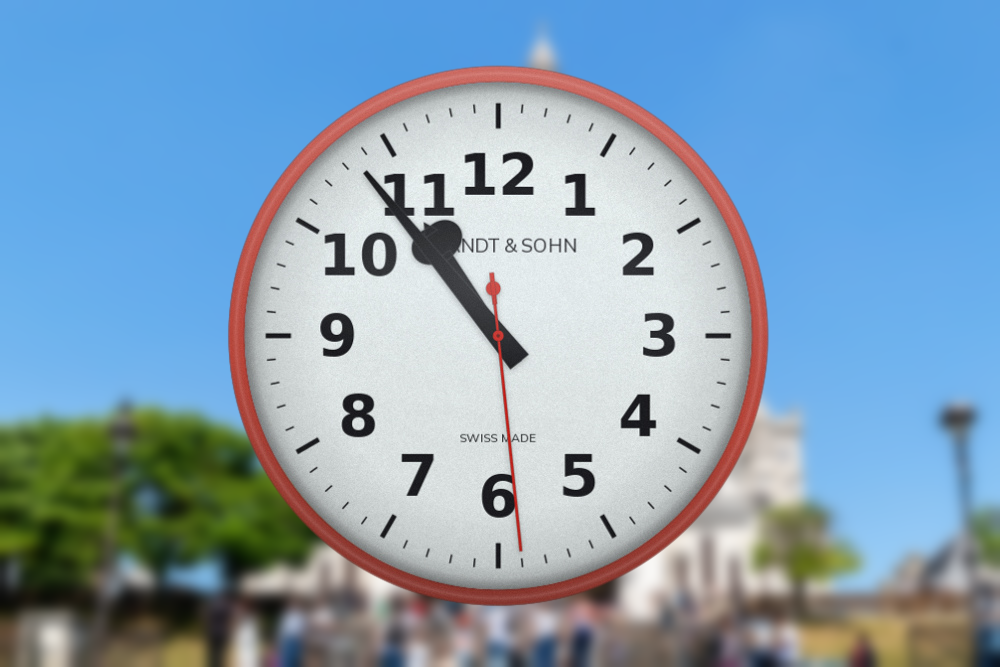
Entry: h=10 m=53 s=29
